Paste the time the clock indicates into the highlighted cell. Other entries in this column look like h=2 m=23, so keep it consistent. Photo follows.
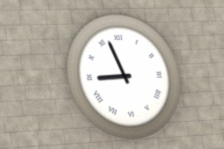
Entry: h=8 m=57
